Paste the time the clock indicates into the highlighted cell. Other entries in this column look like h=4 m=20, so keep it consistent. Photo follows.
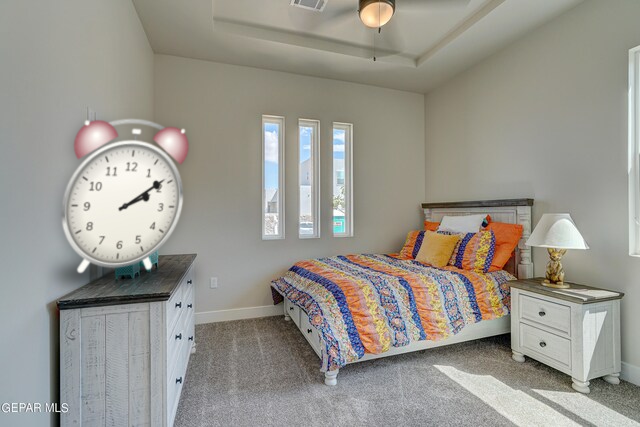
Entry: h=2 m=9
